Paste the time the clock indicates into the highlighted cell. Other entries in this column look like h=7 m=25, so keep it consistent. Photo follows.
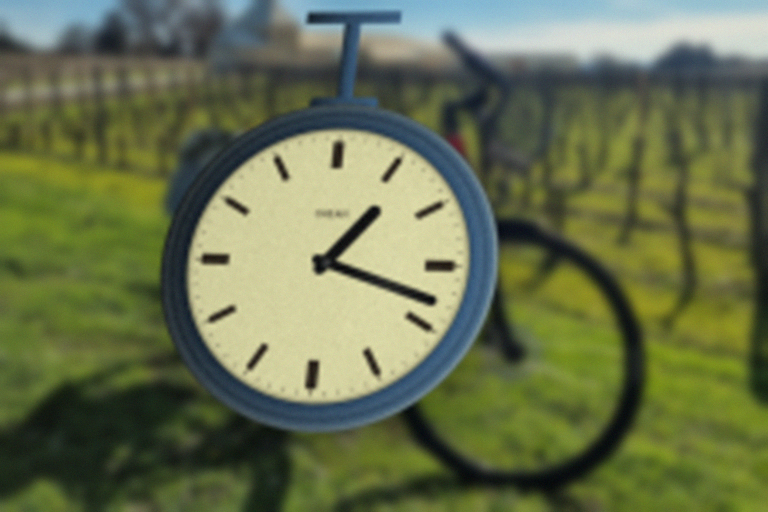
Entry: h=1 m=18
